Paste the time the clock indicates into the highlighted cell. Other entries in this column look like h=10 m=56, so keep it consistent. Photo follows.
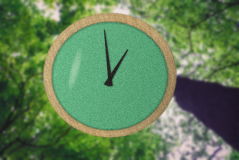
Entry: h=12 m=59
